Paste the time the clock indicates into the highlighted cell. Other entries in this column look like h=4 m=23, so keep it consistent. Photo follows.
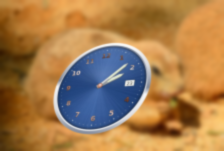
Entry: h=2 m=8
